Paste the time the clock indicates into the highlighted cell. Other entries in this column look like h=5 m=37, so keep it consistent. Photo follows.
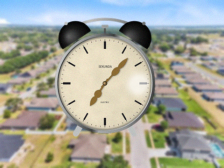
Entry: h=7 m=7
